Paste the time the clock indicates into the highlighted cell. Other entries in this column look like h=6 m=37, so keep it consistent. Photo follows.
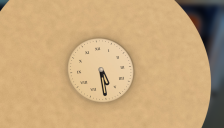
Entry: h=5 m=30
